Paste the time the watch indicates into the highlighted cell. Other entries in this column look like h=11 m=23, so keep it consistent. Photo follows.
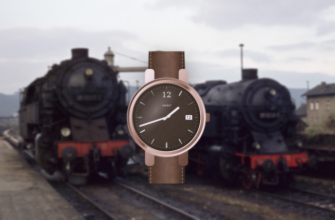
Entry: h=1 m=42
